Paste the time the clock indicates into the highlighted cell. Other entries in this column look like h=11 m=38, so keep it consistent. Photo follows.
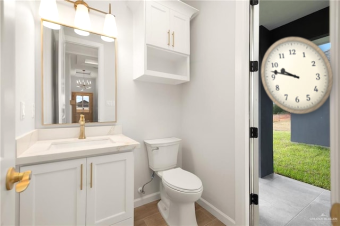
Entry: h=9 m=47
